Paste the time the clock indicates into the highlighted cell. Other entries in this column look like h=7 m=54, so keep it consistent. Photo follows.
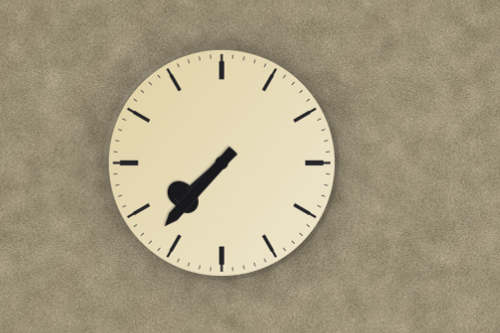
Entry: h=7 m=37
